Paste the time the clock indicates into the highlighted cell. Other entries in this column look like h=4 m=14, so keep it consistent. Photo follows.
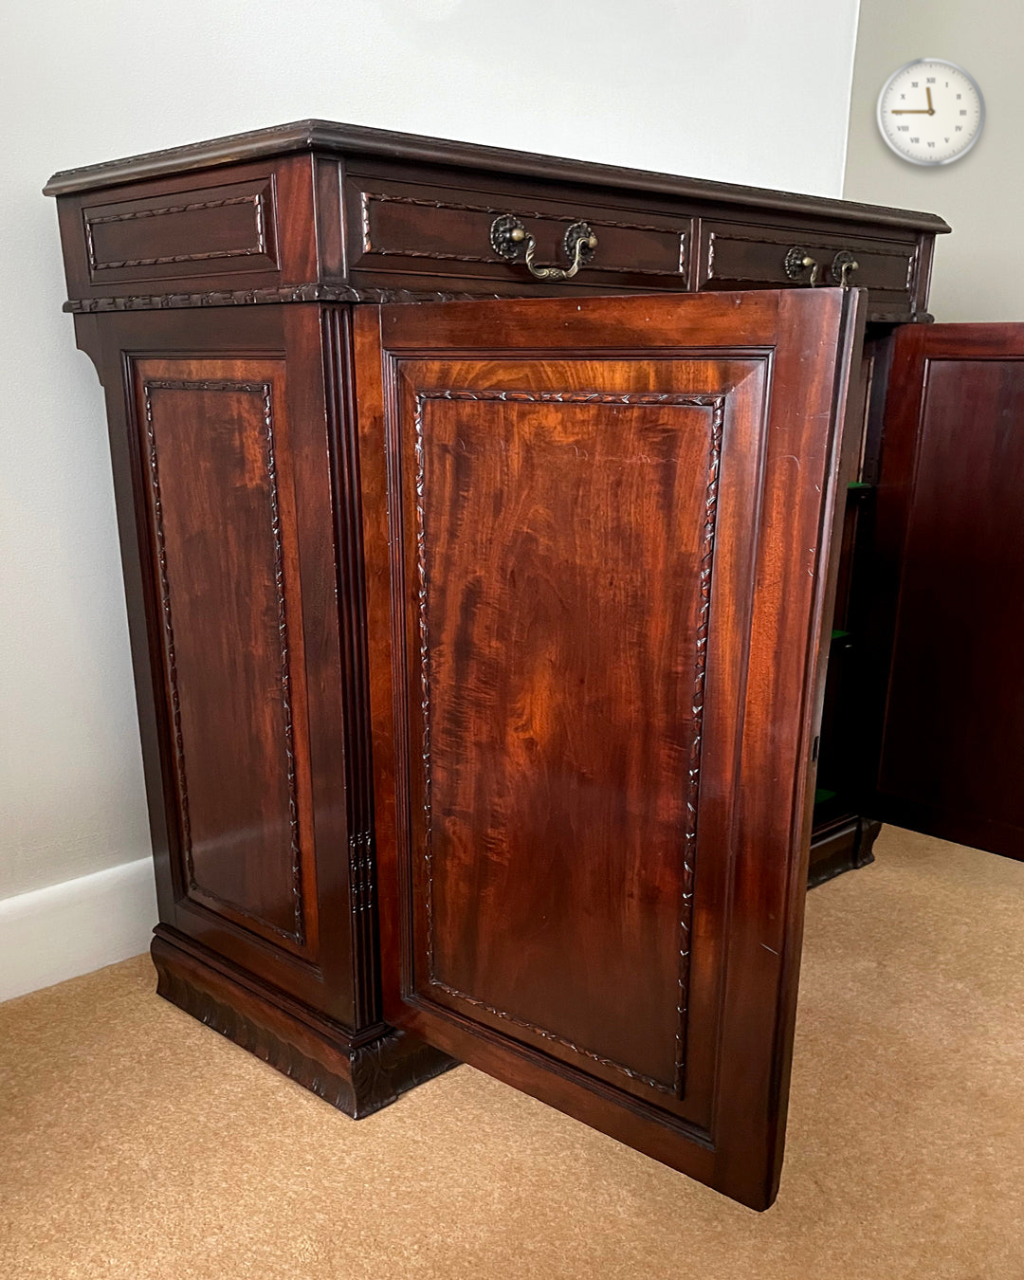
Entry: h=11 m=45
